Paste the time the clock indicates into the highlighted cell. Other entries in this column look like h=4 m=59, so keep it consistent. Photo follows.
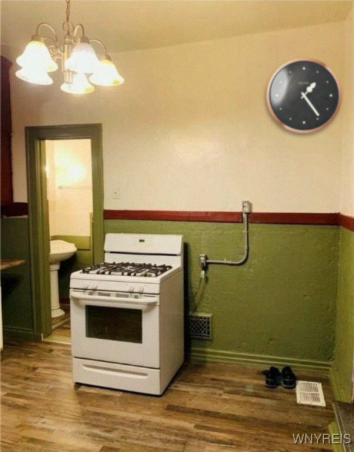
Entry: h=1 m=24
